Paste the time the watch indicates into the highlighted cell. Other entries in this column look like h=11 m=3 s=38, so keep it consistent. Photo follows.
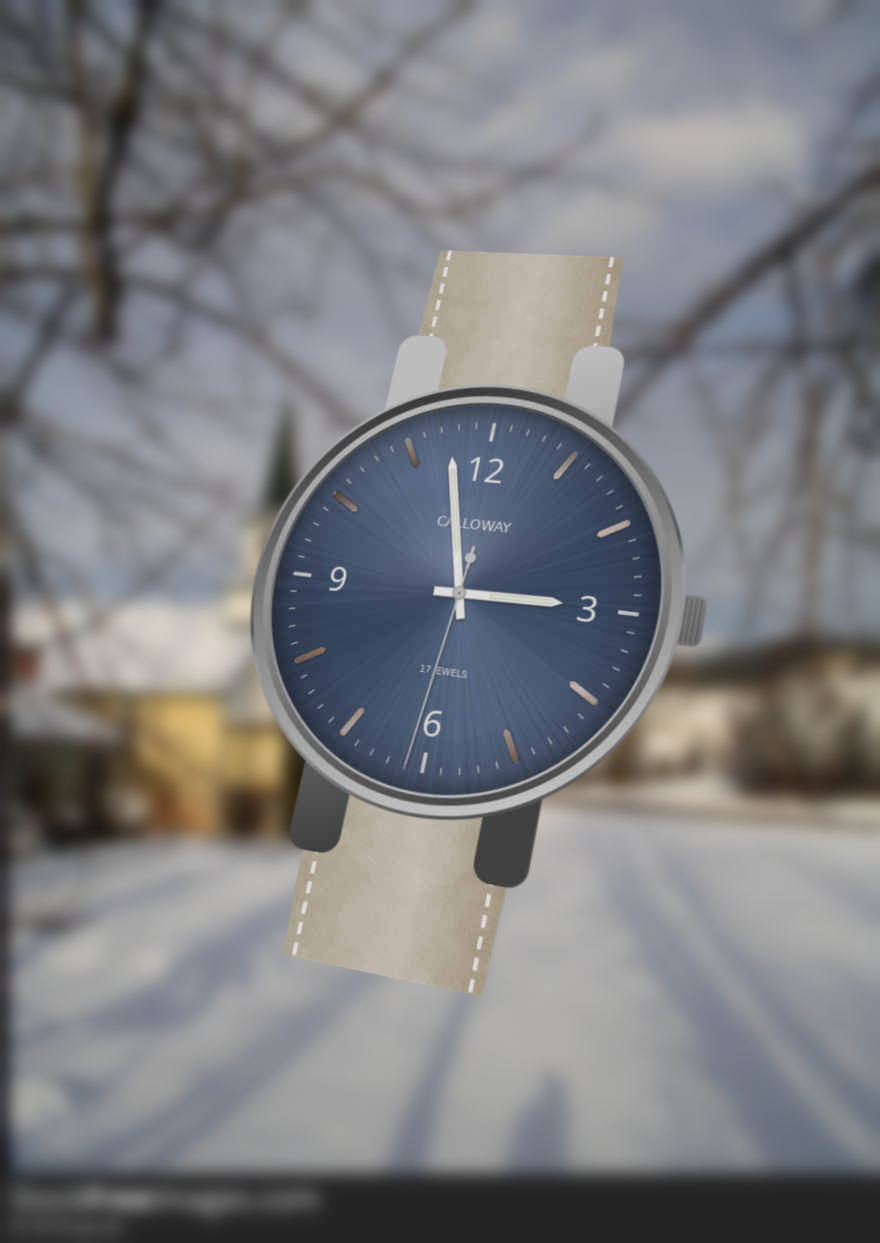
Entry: h=2 m=57 s=31
